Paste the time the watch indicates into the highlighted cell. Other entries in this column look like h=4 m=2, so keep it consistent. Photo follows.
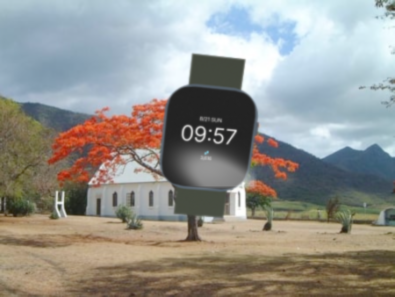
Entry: h=9 m=57
